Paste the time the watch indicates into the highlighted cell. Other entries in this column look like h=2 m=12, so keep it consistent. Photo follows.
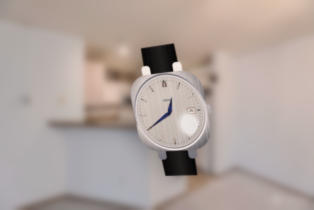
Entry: h=12 m=40
